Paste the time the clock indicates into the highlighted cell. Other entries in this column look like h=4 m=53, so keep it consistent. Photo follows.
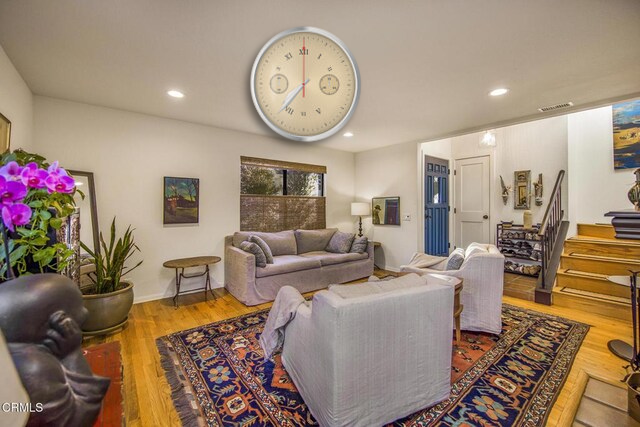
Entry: h=7 m=37
